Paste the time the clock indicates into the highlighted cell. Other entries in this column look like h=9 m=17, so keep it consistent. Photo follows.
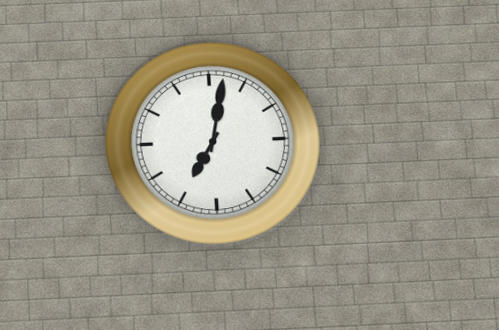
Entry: h=7 m=2
